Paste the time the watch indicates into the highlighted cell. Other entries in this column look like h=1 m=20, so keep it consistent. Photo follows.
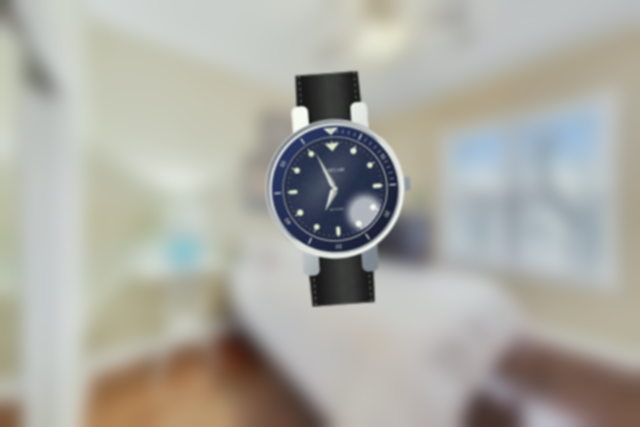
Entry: h=6 m=56
